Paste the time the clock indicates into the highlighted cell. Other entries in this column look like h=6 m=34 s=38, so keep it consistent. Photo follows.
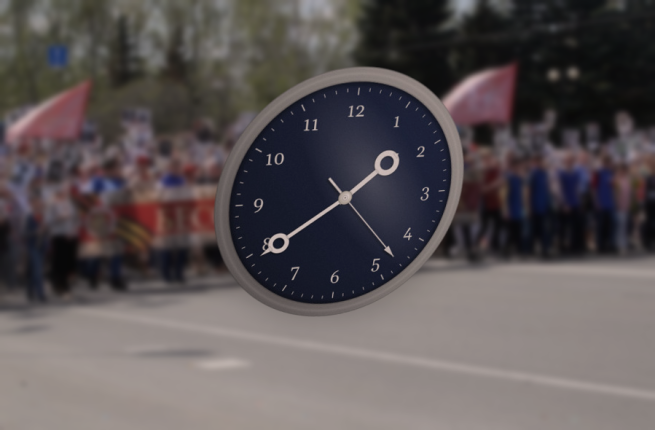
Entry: h=1 m=39 s=23
